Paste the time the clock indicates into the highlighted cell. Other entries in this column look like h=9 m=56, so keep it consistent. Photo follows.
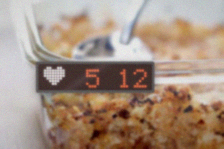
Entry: h=5 m=12
